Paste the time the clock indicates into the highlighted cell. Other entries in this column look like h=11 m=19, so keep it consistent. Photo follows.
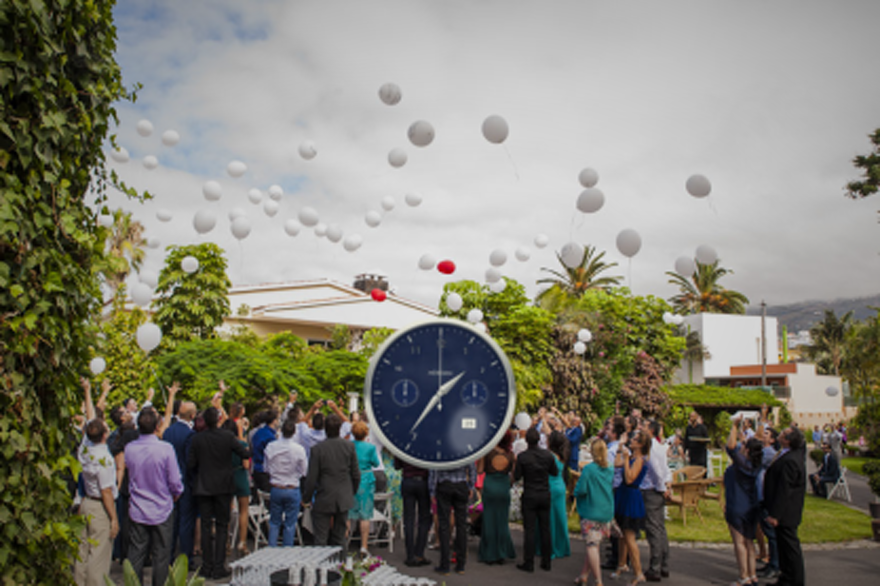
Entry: h=1 m=36
